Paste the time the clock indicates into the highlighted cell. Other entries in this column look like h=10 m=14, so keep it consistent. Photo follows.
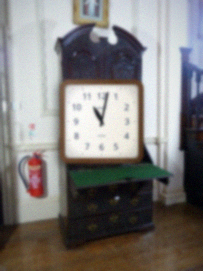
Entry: h=11 m=2
